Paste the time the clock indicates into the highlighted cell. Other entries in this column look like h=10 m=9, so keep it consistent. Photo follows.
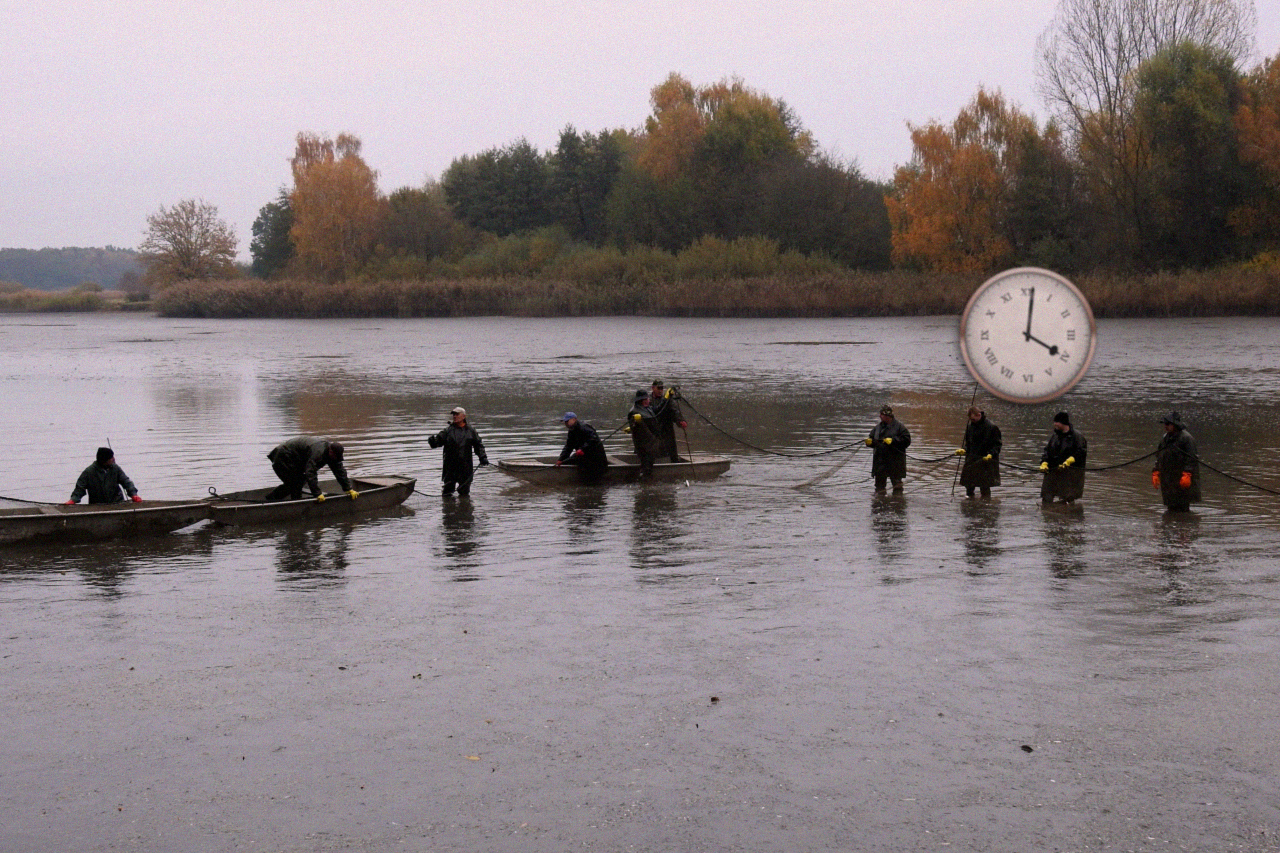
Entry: h=4 m=1
